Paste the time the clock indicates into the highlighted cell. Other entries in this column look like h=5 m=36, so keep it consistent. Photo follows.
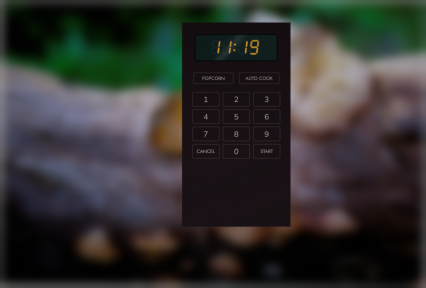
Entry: h=11 m=19
